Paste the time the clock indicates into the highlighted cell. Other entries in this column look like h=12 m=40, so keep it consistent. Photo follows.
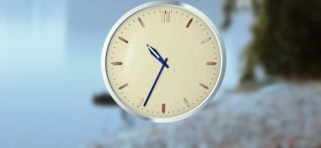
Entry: h=10 m=34
